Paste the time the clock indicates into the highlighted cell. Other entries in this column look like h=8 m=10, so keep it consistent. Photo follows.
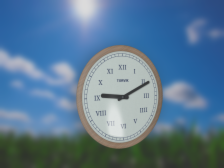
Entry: h=9 m=11
